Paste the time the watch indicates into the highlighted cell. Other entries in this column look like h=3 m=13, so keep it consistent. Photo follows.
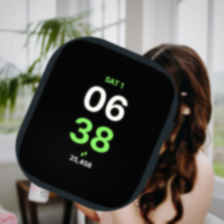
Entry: h=6 m=38
